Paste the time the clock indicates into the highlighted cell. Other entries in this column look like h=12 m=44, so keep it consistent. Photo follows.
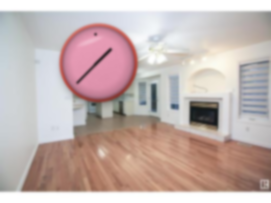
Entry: h=1 m=38
